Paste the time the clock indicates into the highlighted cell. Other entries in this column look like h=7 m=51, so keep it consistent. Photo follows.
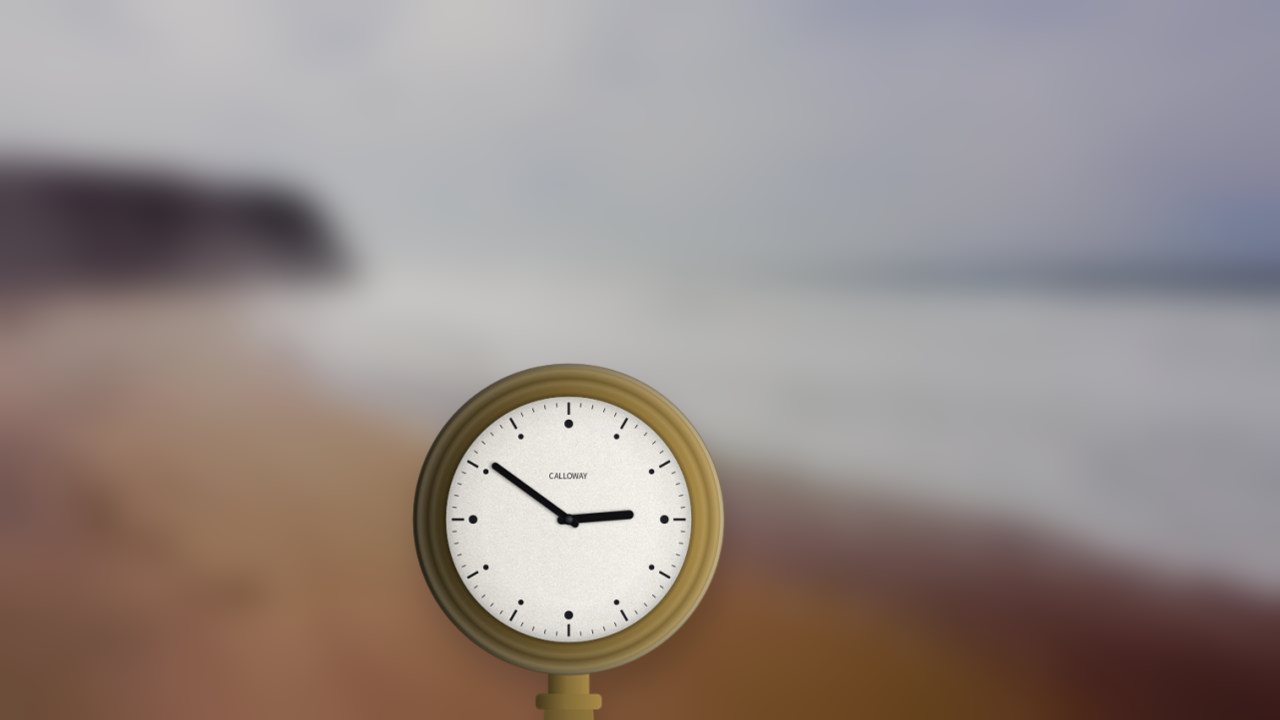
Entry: h=2 m=51
